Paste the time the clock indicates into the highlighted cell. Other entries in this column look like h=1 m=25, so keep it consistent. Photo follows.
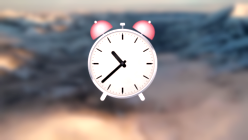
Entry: h=10 m=38
